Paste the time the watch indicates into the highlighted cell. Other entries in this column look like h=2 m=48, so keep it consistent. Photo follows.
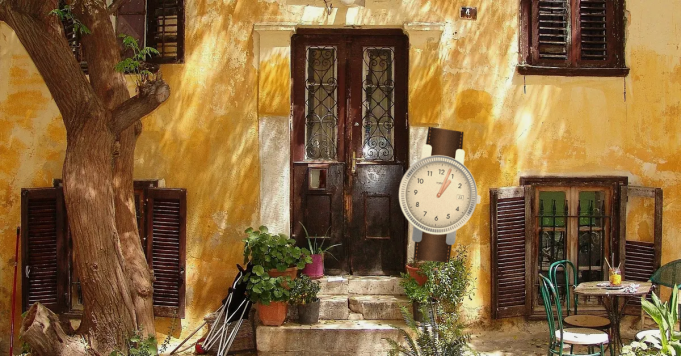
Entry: h=1 m=3
